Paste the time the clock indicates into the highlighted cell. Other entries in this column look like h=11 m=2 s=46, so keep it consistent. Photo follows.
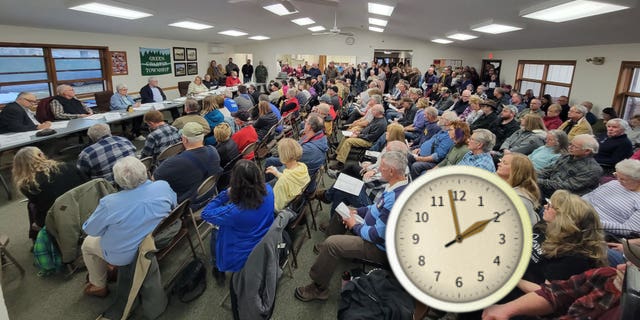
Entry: h=1 m=58 s=10
